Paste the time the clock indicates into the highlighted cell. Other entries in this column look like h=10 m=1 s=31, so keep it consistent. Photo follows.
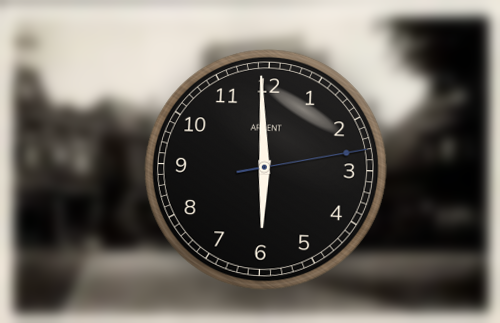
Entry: h=5 m=59 s=13
